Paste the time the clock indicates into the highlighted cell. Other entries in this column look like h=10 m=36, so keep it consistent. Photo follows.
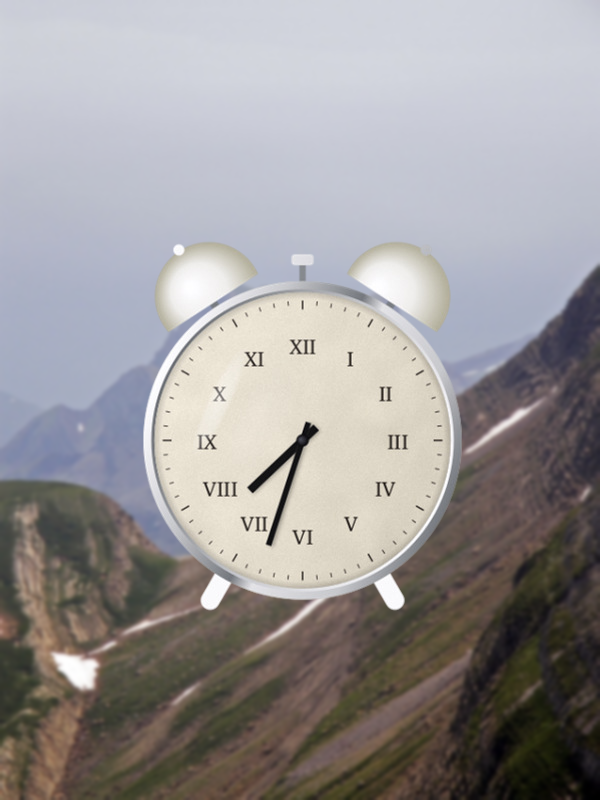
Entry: h=7 m=33
